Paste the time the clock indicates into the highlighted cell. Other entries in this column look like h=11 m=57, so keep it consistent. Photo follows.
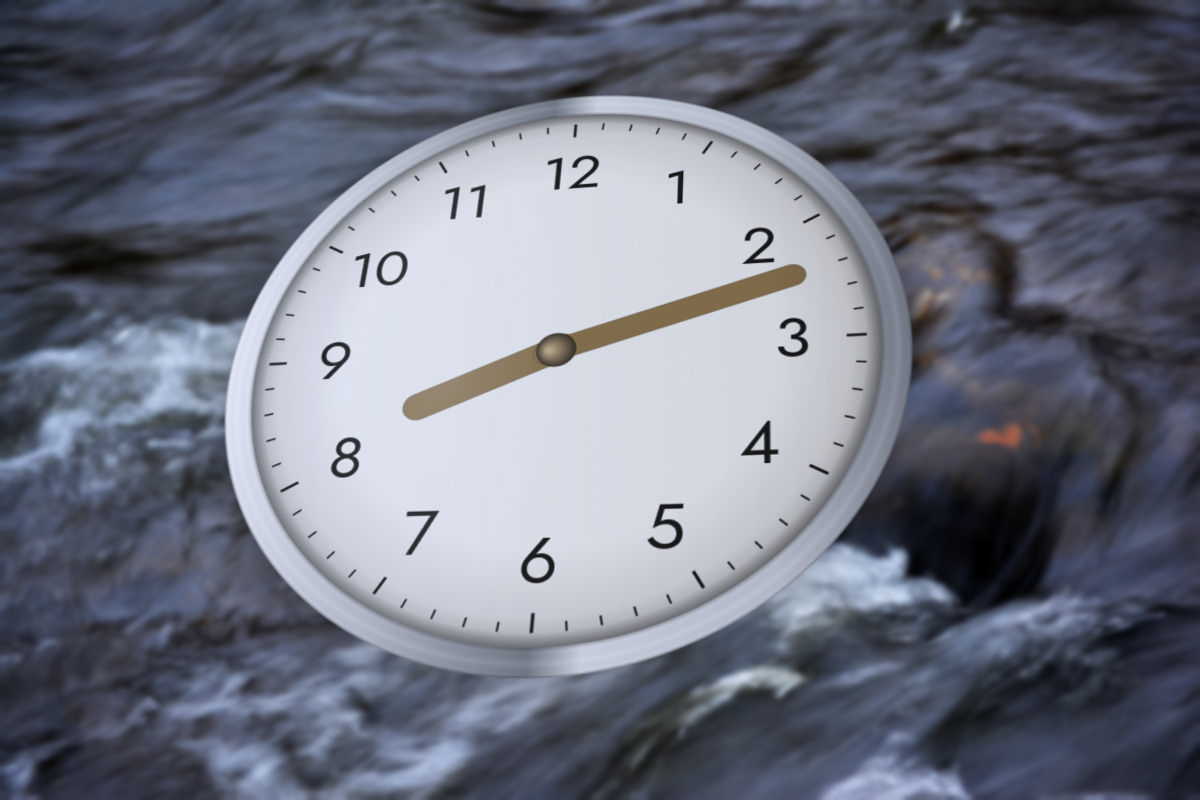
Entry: h=8 m=12
